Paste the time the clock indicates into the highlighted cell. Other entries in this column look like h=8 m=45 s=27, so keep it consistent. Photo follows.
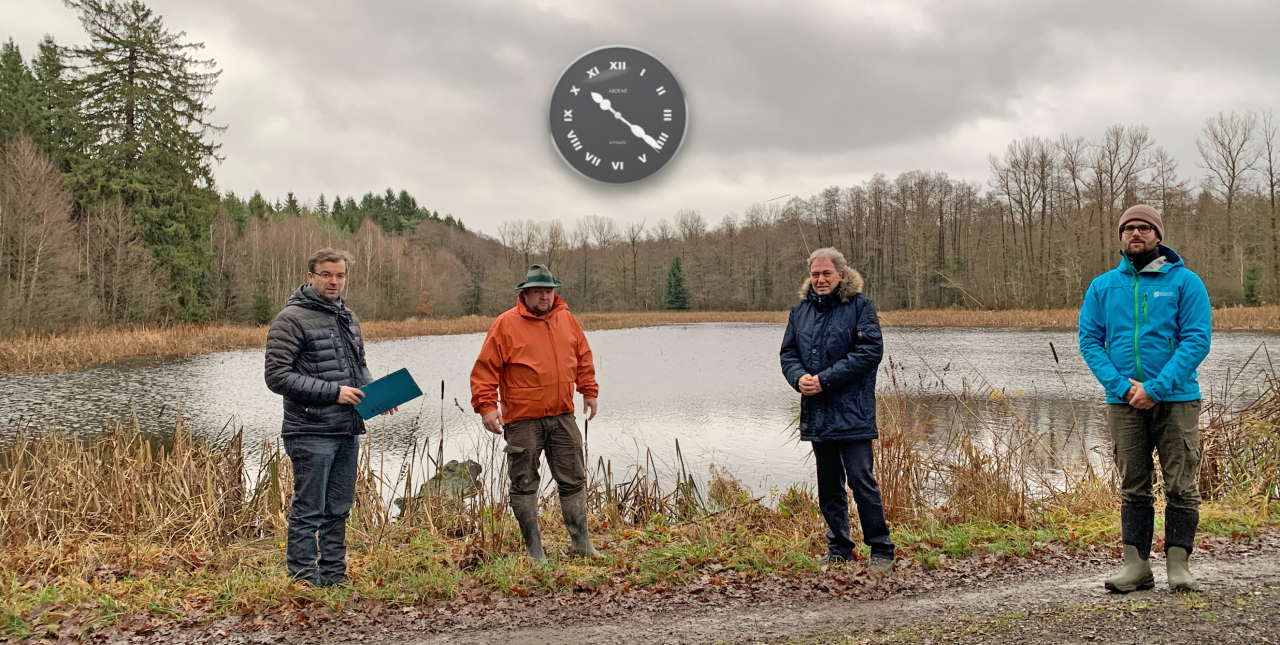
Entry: h=10 m=21 s=22
